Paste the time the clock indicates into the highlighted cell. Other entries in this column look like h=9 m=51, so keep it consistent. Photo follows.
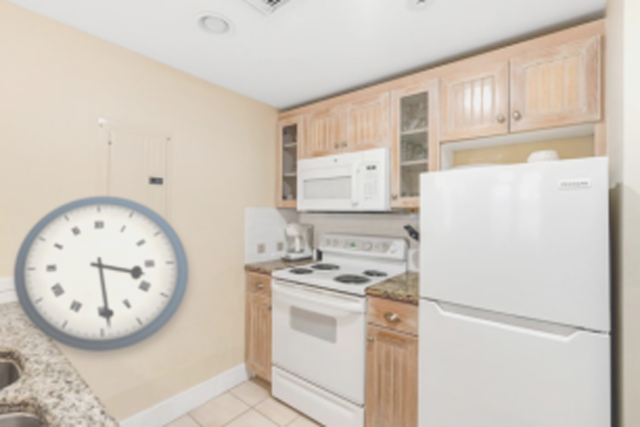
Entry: h=3 m=29
